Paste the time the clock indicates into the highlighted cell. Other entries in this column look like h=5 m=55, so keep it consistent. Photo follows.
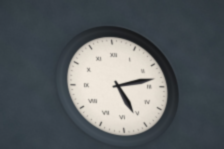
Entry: h=5 m=13
